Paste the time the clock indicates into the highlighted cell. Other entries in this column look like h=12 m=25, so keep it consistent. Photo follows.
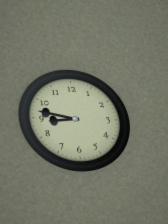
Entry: h=8 m=47
